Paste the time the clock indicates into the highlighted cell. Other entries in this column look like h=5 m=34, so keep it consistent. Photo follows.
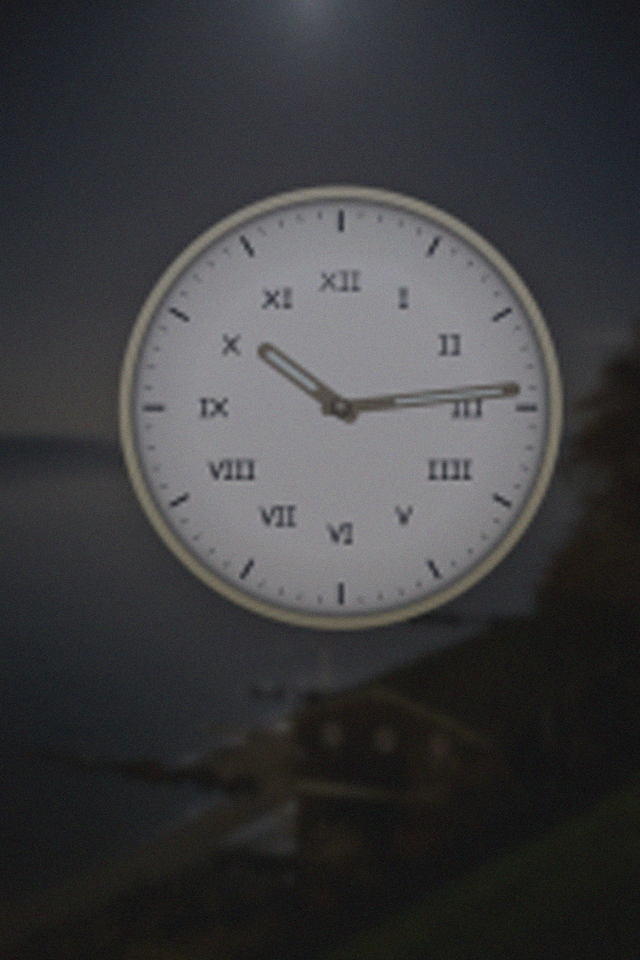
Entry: h=10 m=14
